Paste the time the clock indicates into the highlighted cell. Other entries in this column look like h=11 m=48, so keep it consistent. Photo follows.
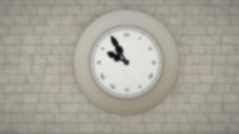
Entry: h=9 m=55
